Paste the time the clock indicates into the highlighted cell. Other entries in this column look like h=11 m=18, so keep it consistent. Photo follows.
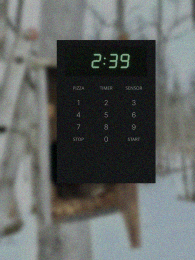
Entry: h=2 m=39
